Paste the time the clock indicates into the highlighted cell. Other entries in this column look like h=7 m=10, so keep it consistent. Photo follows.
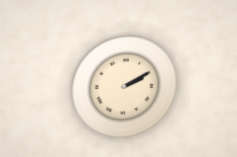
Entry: h=2 m=10
